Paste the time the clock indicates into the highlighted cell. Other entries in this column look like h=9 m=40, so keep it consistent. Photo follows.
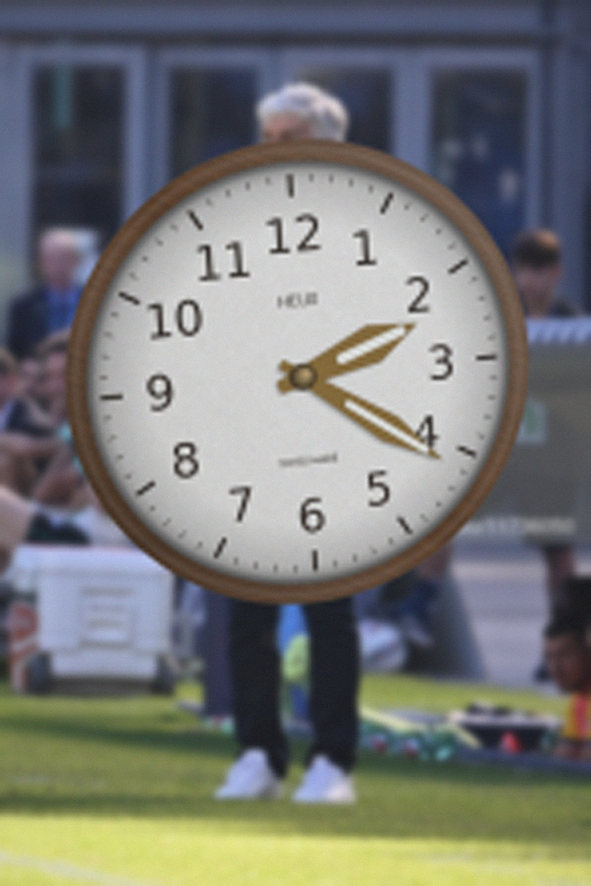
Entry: h=2 m=21
